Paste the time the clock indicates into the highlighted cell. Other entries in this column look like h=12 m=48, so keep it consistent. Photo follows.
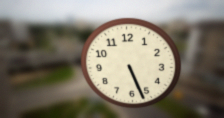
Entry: h=5 m=27
